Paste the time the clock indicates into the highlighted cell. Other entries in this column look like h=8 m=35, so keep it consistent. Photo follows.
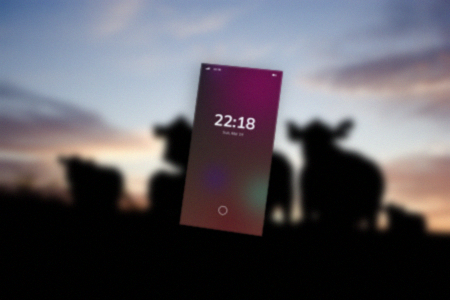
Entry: h=22 m=18
